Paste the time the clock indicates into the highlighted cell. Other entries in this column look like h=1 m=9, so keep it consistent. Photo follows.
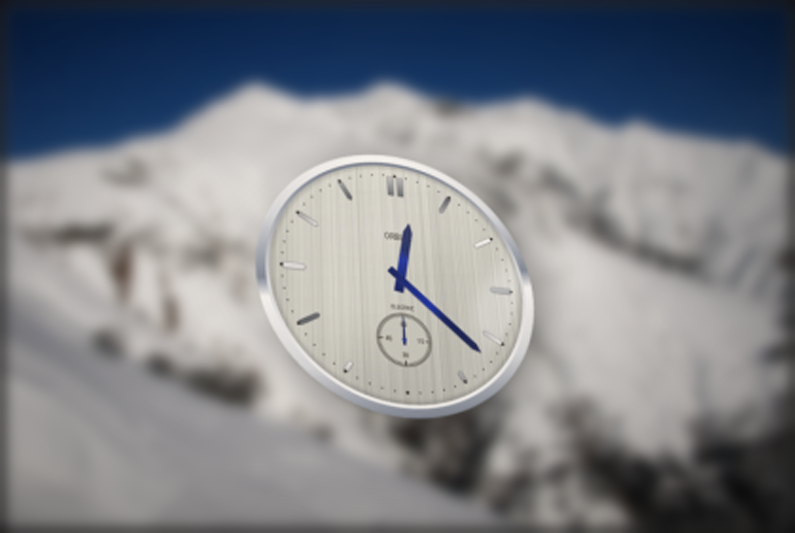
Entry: h=12 m=22
